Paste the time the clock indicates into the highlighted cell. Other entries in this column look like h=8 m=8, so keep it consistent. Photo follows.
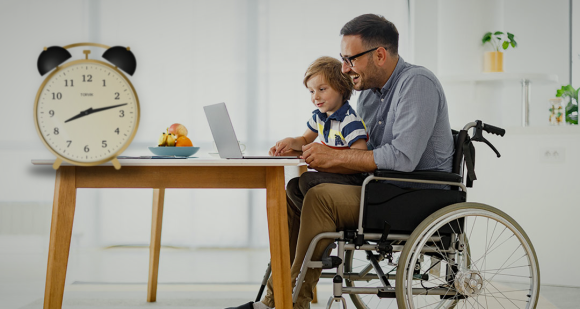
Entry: h=8 m=13
